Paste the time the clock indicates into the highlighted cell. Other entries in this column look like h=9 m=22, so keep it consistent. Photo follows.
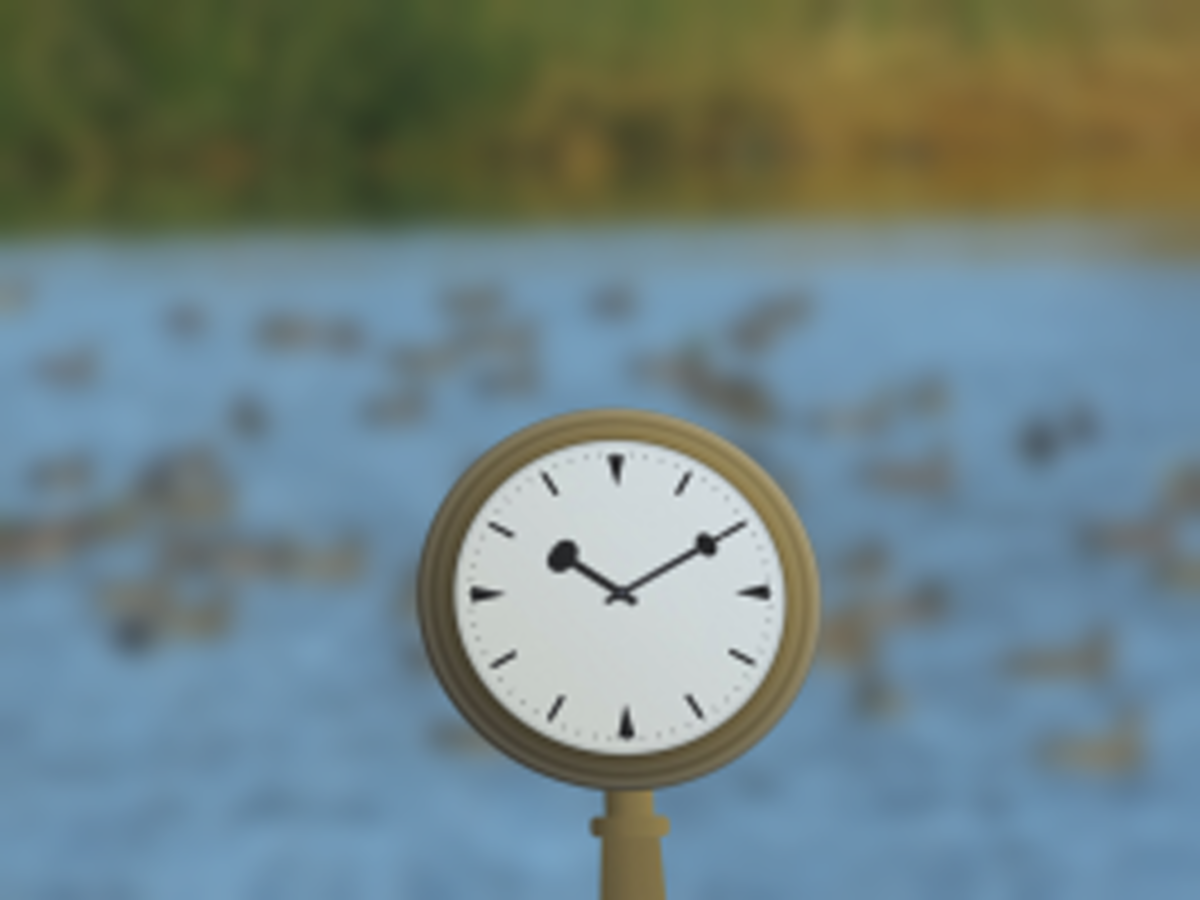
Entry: h=10 m=10
